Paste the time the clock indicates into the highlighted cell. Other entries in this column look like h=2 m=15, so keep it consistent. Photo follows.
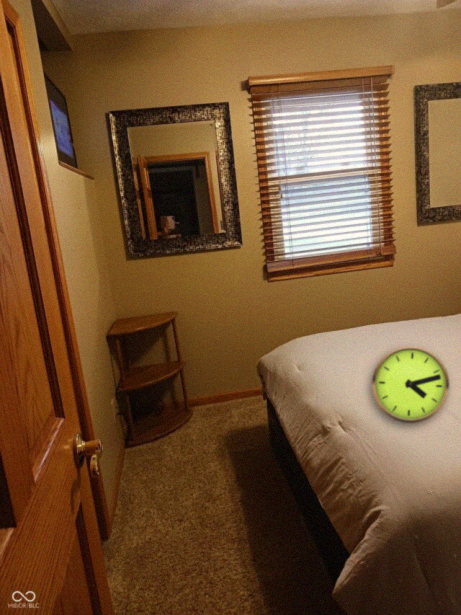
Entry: h=4 m=12
